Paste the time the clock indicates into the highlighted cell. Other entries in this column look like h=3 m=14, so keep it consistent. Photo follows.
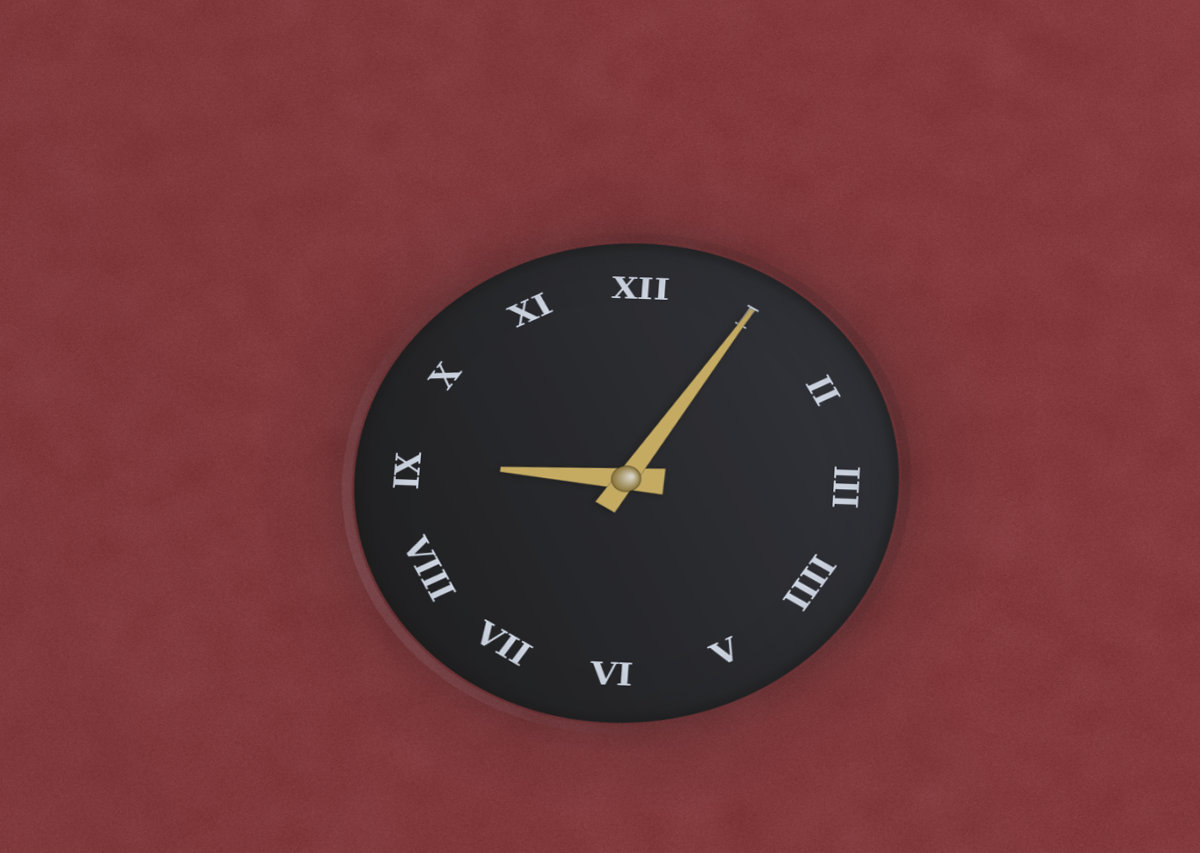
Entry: h=9 m=5
